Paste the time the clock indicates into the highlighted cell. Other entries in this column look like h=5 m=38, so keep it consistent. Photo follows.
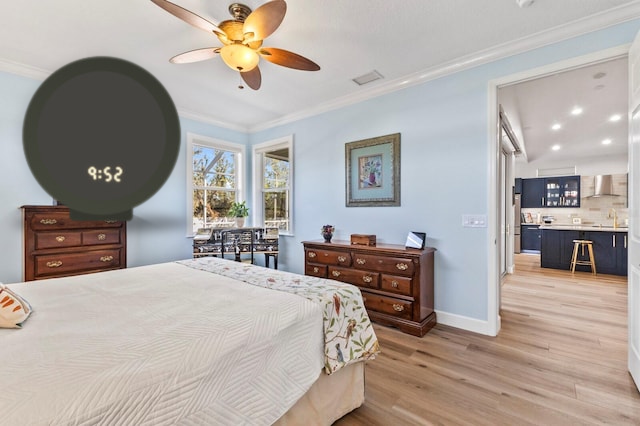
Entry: h=9 m=52
